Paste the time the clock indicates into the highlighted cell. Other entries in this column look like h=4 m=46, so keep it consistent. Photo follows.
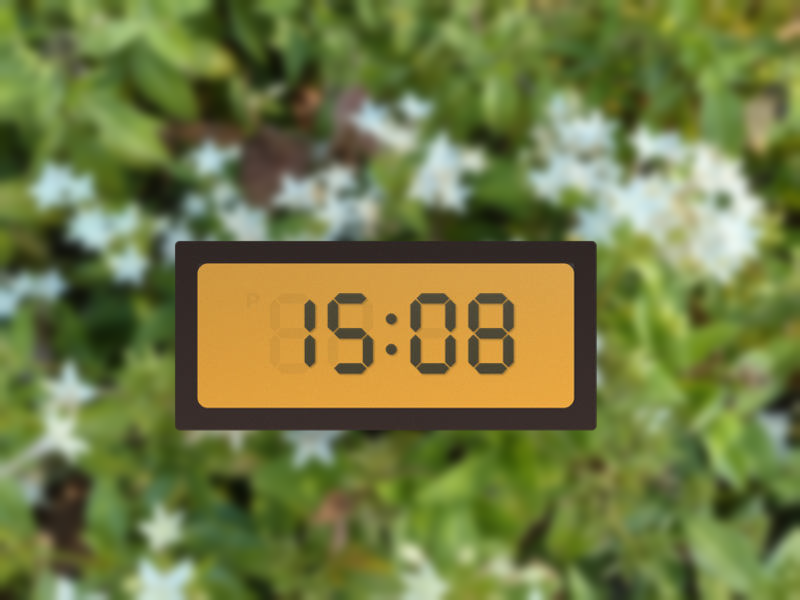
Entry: h=15 m=8
